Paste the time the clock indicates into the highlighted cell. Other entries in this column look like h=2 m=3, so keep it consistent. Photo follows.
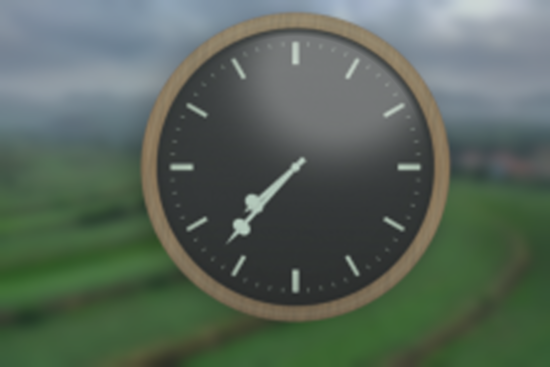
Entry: h=7 m=37
